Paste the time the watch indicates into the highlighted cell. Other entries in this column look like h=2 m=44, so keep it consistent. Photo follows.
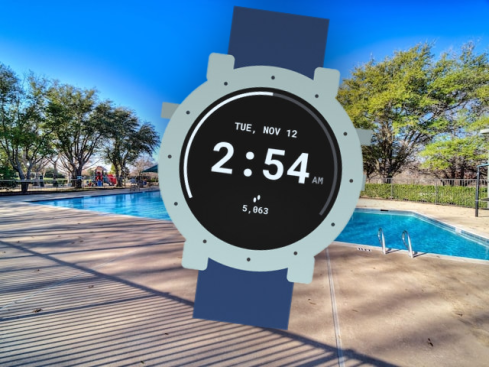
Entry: h=2 m=54
